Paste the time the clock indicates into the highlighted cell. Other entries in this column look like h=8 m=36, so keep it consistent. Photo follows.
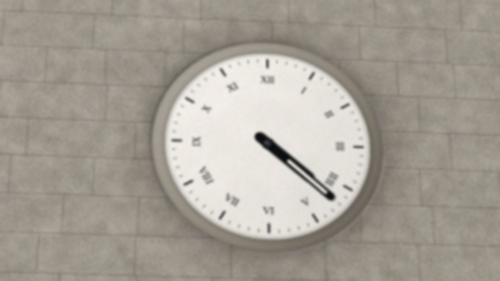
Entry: h=4 m=22
